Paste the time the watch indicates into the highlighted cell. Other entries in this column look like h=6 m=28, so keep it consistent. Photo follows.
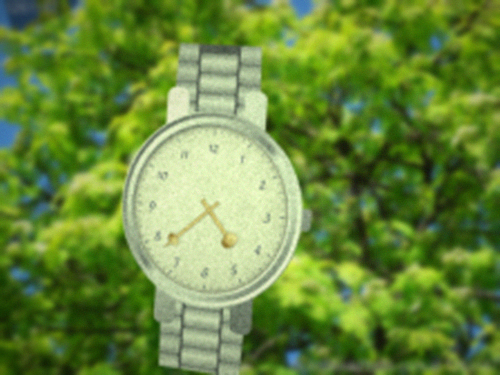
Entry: h=4 m=38
